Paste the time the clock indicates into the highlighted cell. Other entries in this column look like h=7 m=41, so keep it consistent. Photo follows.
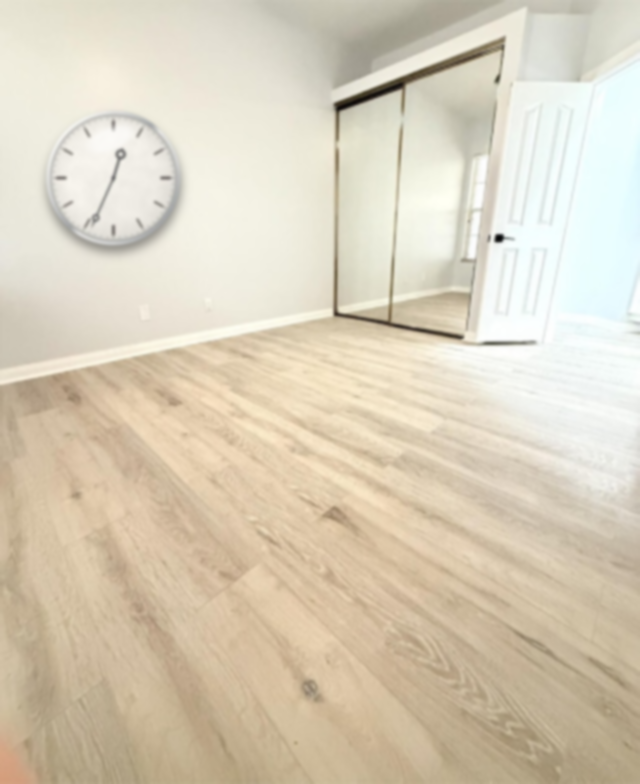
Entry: h=12 m=34
